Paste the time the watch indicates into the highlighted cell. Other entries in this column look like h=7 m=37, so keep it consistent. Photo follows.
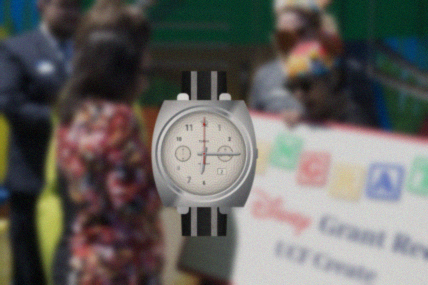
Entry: h=6 m=15
